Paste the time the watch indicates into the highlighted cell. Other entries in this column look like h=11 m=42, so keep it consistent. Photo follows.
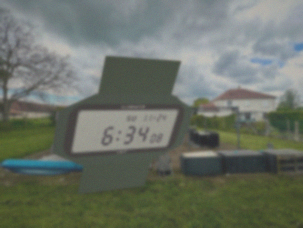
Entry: h=6 m=34
